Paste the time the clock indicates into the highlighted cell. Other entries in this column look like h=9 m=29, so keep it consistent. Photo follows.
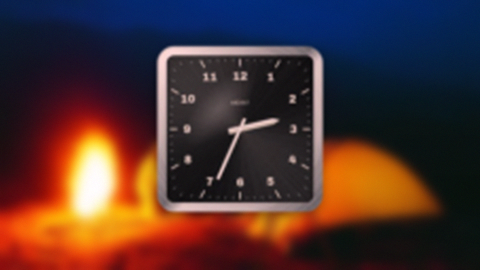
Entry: h=2 m=34
